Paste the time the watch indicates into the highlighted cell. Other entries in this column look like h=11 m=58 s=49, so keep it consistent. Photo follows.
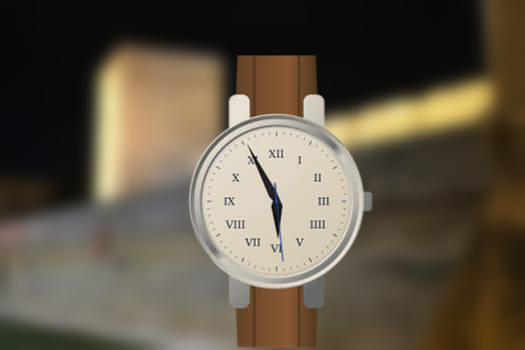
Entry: h=5 m=55 s=29
